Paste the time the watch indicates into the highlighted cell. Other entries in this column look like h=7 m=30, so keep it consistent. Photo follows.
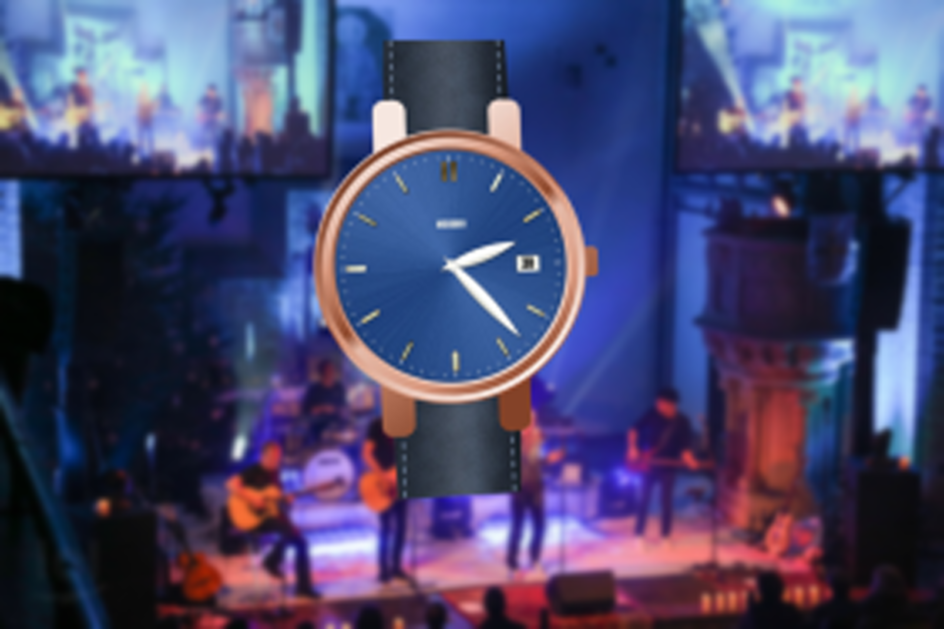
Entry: h=2 m=23
